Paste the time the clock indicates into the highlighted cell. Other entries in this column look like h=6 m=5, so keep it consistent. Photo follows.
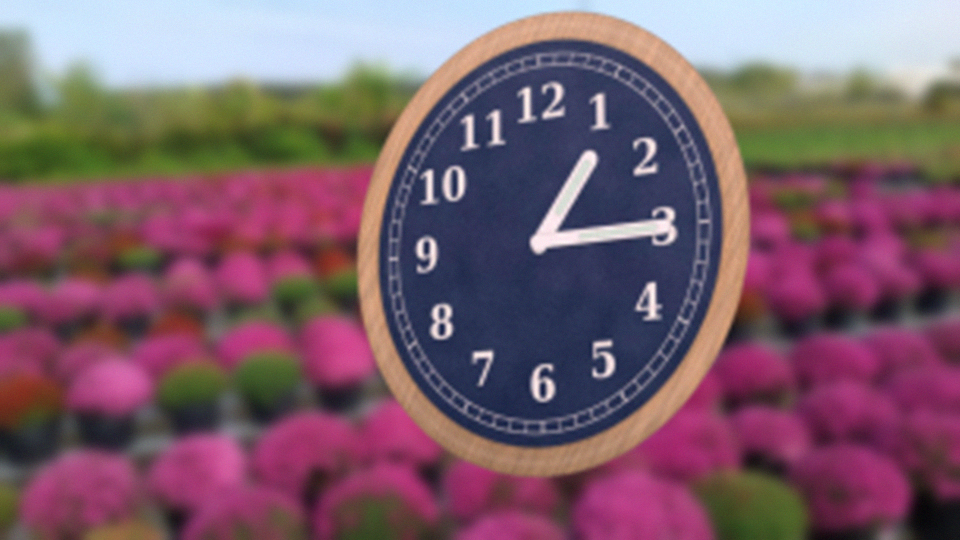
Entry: h=1 m=15
